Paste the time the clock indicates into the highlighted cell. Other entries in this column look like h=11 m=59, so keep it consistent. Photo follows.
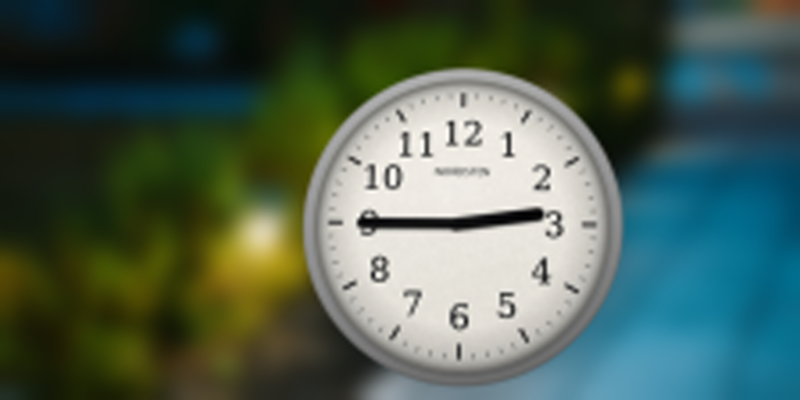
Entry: h=2 m=45
